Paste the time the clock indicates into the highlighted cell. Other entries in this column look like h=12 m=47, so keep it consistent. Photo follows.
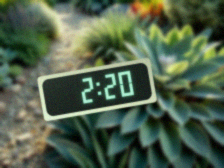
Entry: h=2 m=20
